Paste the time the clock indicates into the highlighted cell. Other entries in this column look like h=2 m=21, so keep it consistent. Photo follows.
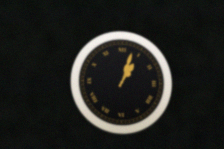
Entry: h=1 m=3
